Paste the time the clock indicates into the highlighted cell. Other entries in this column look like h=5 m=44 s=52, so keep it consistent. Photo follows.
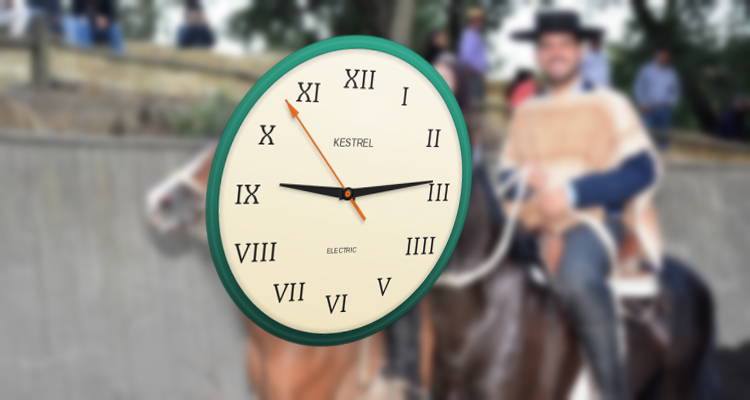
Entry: h=9 m=13 s=53
